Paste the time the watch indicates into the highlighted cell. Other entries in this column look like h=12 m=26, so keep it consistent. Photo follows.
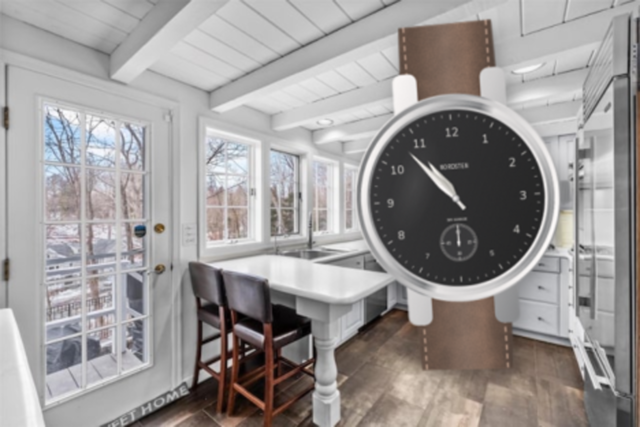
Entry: h=10 m=53
